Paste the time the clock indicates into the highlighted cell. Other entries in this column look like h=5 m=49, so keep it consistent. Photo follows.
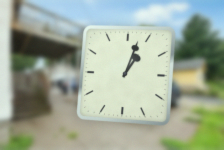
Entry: h=1 m=3
